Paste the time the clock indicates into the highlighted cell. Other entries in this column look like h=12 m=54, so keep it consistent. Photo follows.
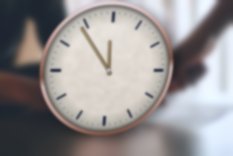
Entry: h=11 m=54
